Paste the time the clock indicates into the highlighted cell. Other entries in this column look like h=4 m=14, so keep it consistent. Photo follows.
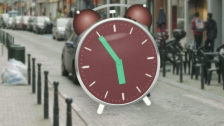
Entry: h=5 m=55
